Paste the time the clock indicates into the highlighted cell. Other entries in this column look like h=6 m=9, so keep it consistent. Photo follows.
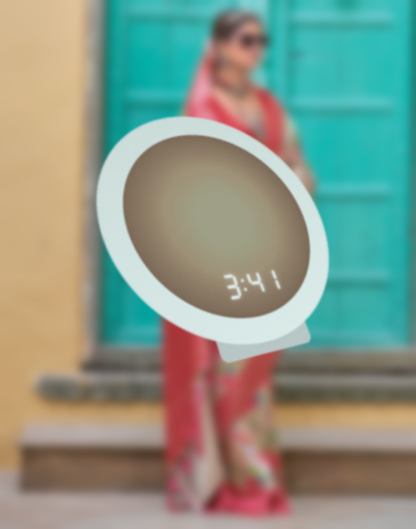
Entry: h=3 m=41
